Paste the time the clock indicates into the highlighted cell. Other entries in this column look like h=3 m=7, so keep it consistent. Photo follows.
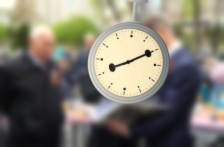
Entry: h=8 m=10
